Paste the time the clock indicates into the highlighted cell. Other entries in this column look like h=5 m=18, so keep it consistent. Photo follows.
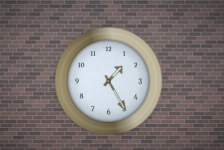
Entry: h=1 m=25
